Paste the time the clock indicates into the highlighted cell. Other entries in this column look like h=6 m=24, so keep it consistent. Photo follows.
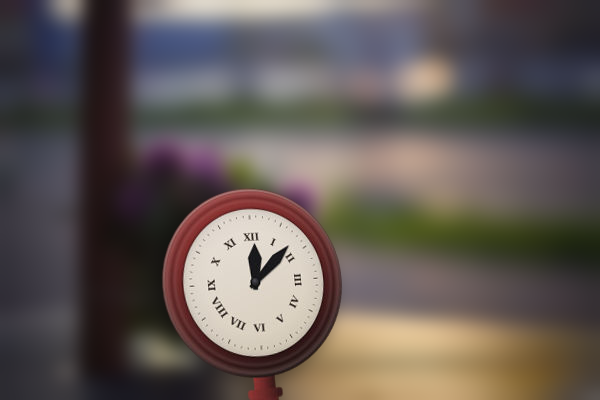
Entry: h=12 m=8
